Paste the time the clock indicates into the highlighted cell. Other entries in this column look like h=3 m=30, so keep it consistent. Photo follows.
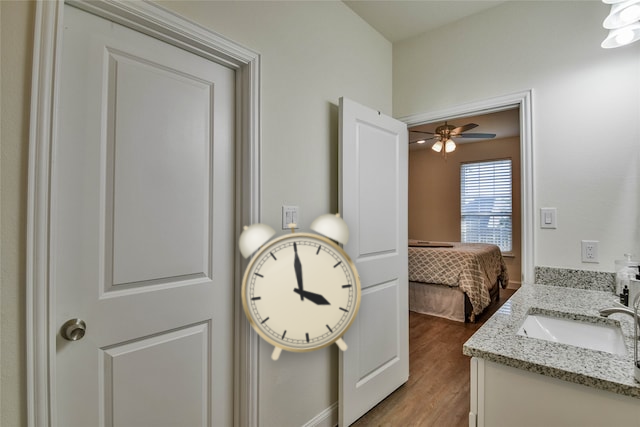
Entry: h=4 m=0
